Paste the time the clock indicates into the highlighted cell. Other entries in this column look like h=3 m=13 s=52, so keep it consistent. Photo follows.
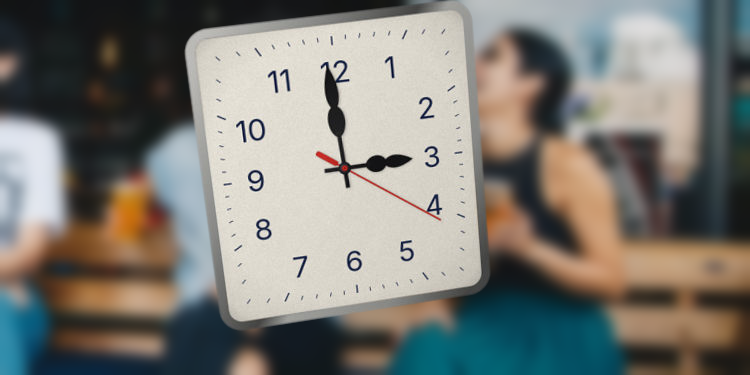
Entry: h=2 m=59 s=21
